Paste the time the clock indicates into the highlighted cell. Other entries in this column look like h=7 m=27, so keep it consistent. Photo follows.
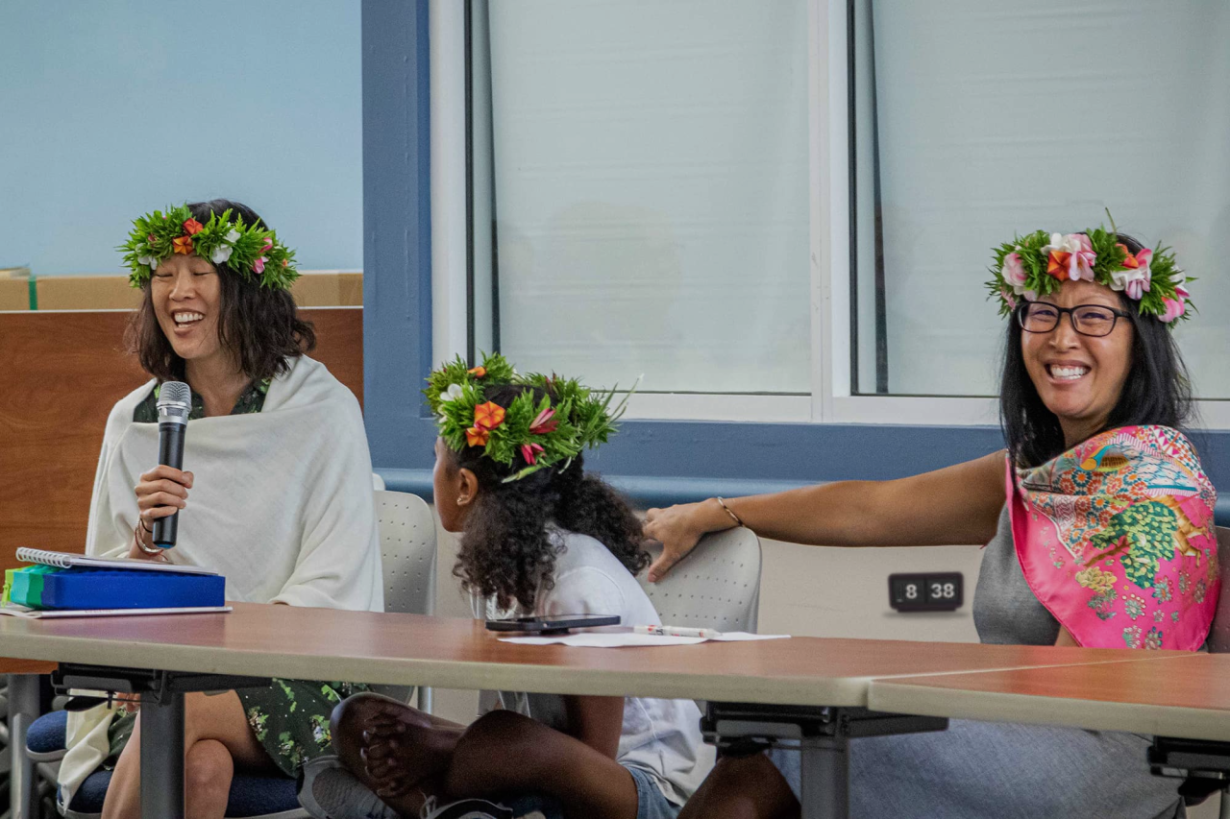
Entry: h=8 m=38
